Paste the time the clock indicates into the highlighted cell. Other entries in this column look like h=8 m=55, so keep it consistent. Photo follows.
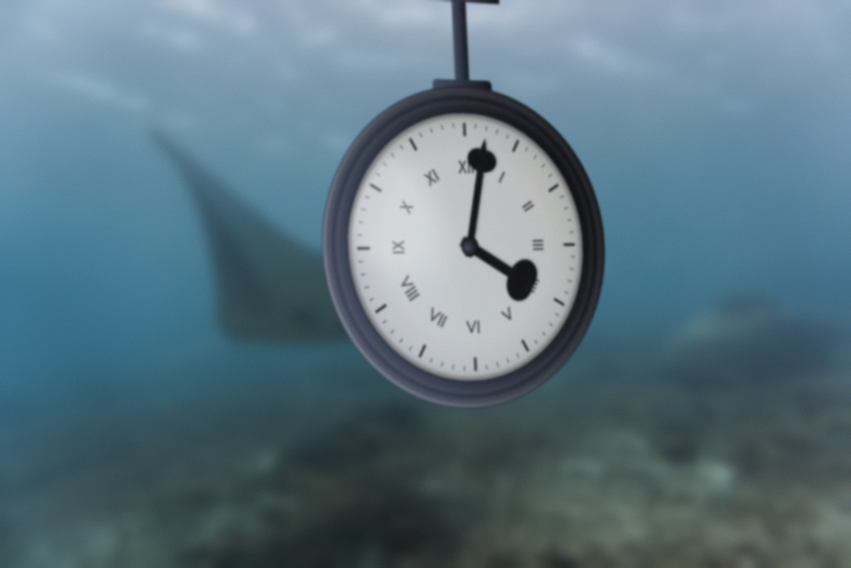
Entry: h=4 m=2
